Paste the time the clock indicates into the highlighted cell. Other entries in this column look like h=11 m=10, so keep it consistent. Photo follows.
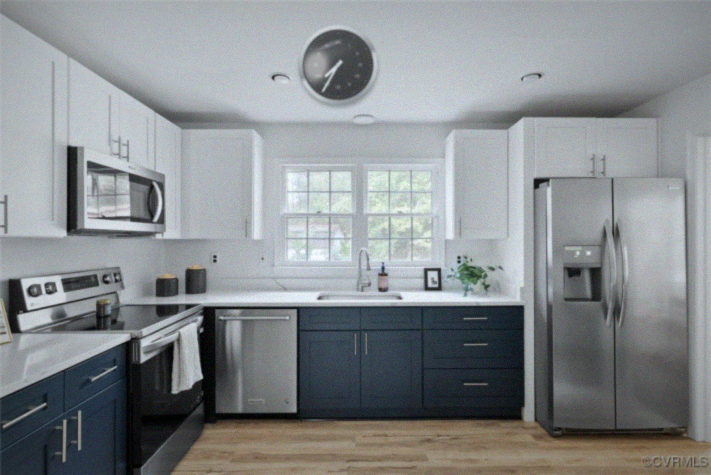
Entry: h=7 m=35
